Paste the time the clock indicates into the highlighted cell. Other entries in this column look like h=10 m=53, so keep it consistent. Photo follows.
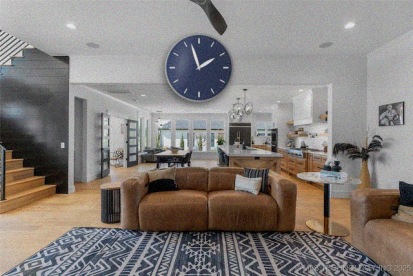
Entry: h=1 m=57
